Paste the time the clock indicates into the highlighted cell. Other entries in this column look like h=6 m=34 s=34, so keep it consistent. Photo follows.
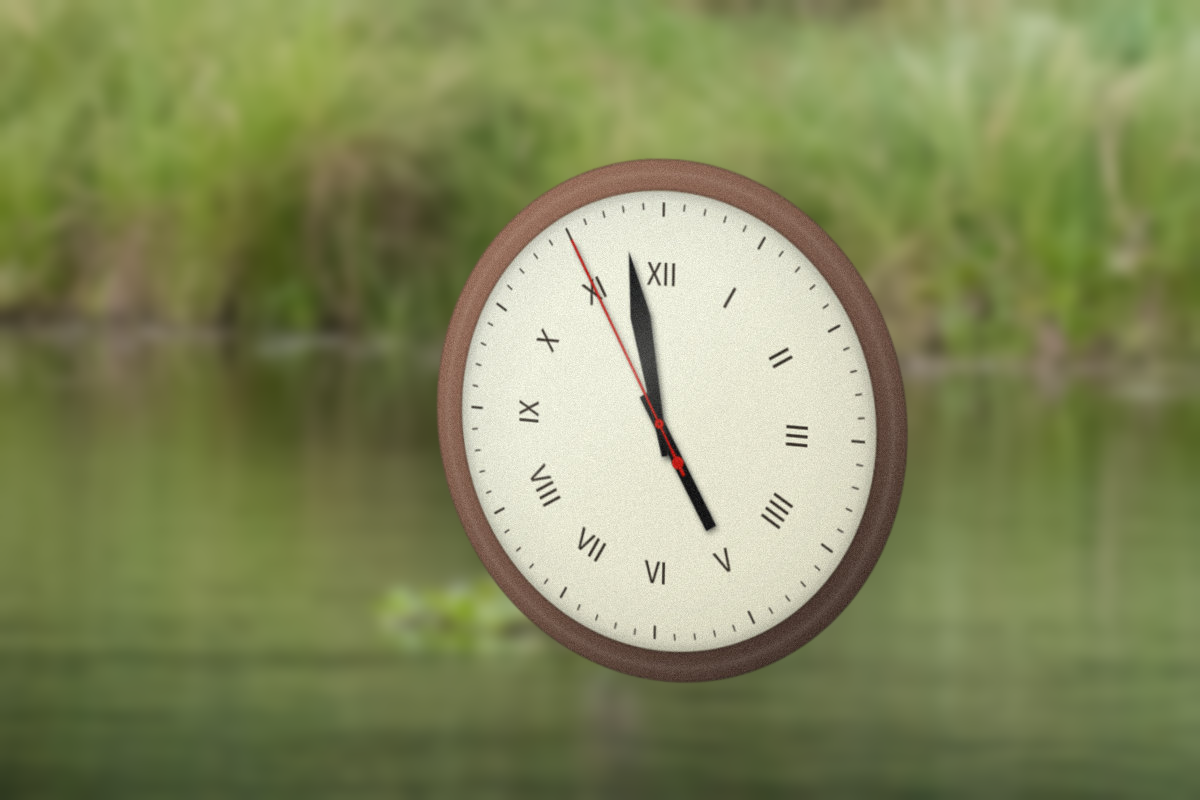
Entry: h=4 m=57 s=55
